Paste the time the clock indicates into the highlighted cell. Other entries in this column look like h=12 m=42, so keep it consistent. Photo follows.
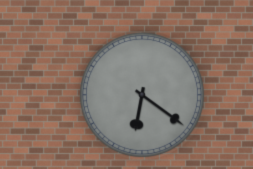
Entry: h=6 m=21
